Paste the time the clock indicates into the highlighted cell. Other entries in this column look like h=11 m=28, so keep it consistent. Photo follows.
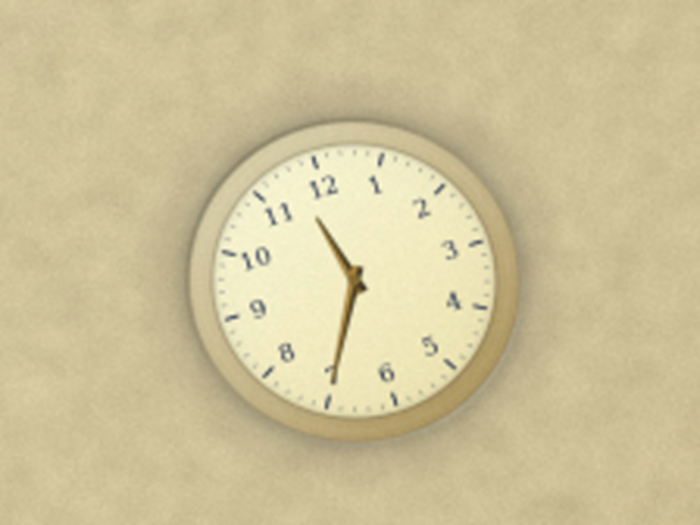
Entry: h=11 m=35
